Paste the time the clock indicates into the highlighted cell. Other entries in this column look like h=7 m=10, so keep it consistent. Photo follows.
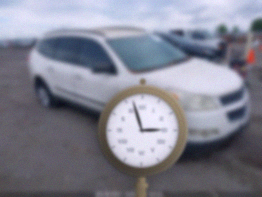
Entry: h=2 m=57
